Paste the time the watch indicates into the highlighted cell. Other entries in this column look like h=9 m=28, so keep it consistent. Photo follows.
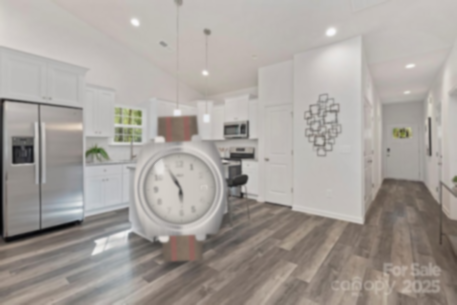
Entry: h=5 m=55
